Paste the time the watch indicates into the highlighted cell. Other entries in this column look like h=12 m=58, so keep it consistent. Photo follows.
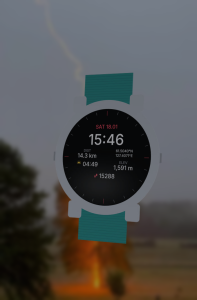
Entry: h=15 m=46
